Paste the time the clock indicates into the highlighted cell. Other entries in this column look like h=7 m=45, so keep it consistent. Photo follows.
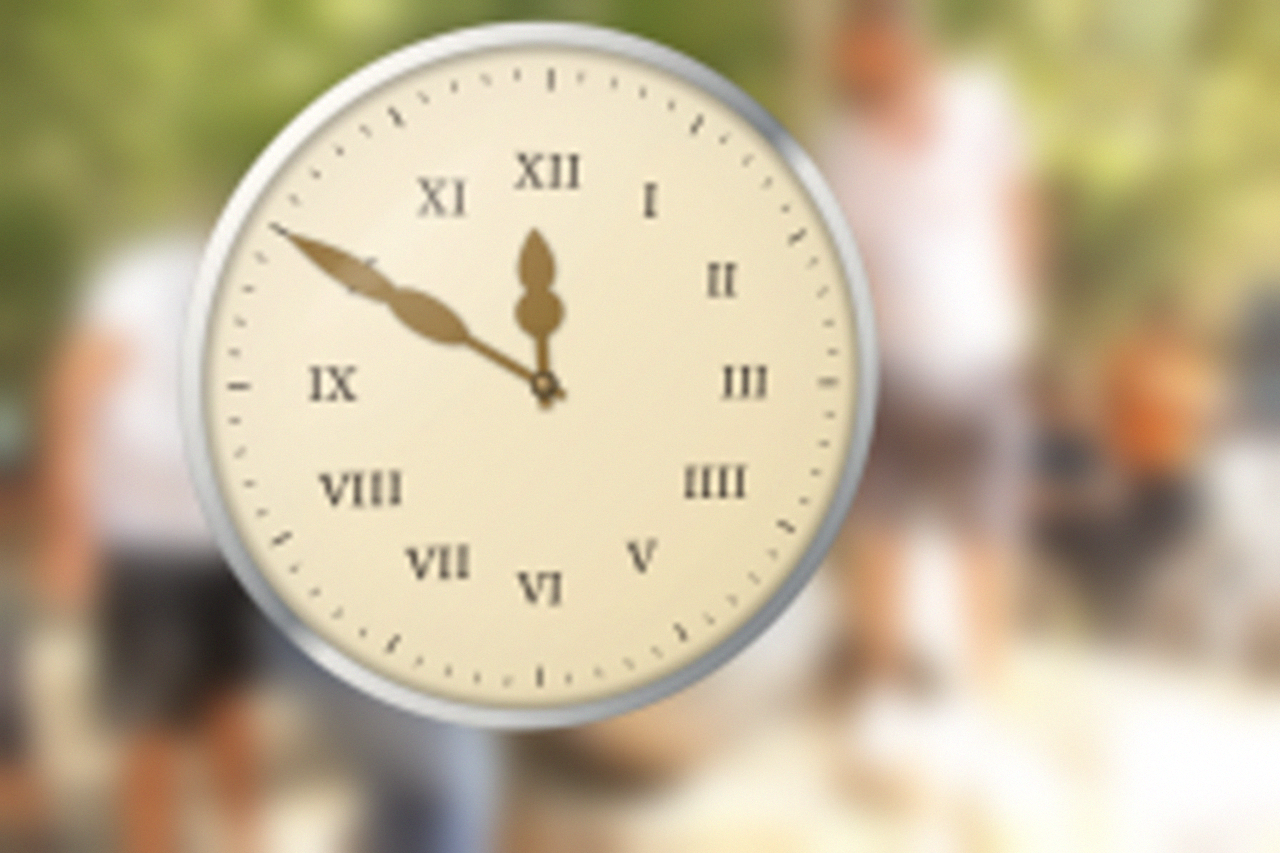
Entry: h=11 m=50
